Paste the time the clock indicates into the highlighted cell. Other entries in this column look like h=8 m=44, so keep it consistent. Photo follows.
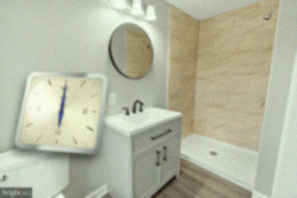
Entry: h=6 m=0
